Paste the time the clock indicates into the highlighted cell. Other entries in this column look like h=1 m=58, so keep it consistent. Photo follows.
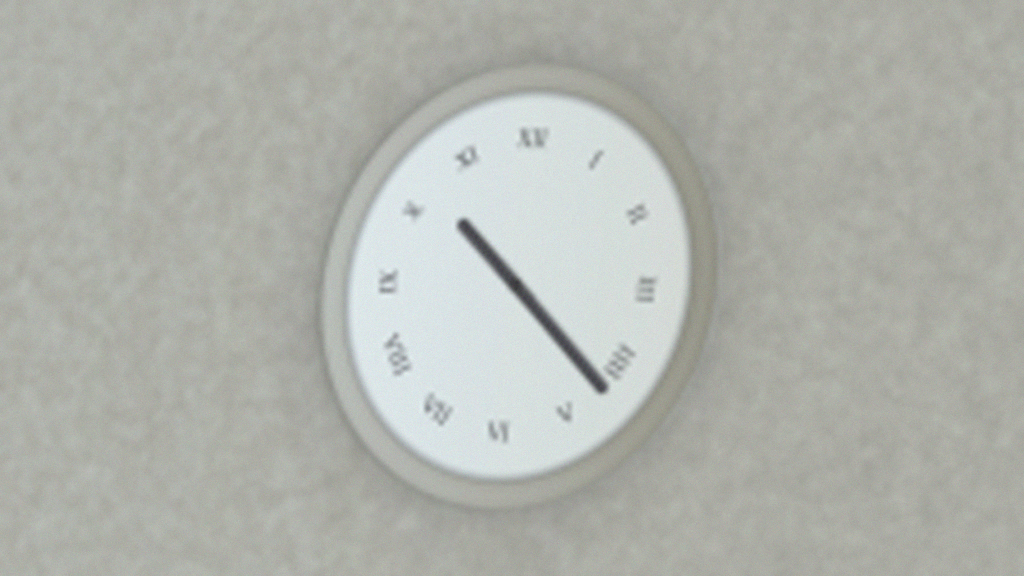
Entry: h=10 m=22
